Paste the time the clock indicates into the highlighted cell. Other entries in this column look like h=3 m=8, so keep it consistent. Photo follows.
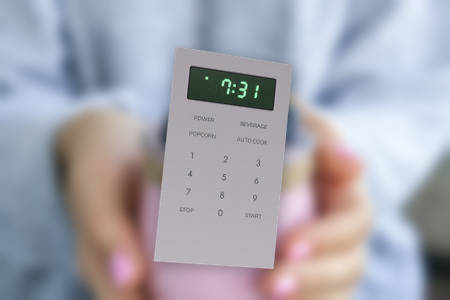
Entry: h=7 m=31
